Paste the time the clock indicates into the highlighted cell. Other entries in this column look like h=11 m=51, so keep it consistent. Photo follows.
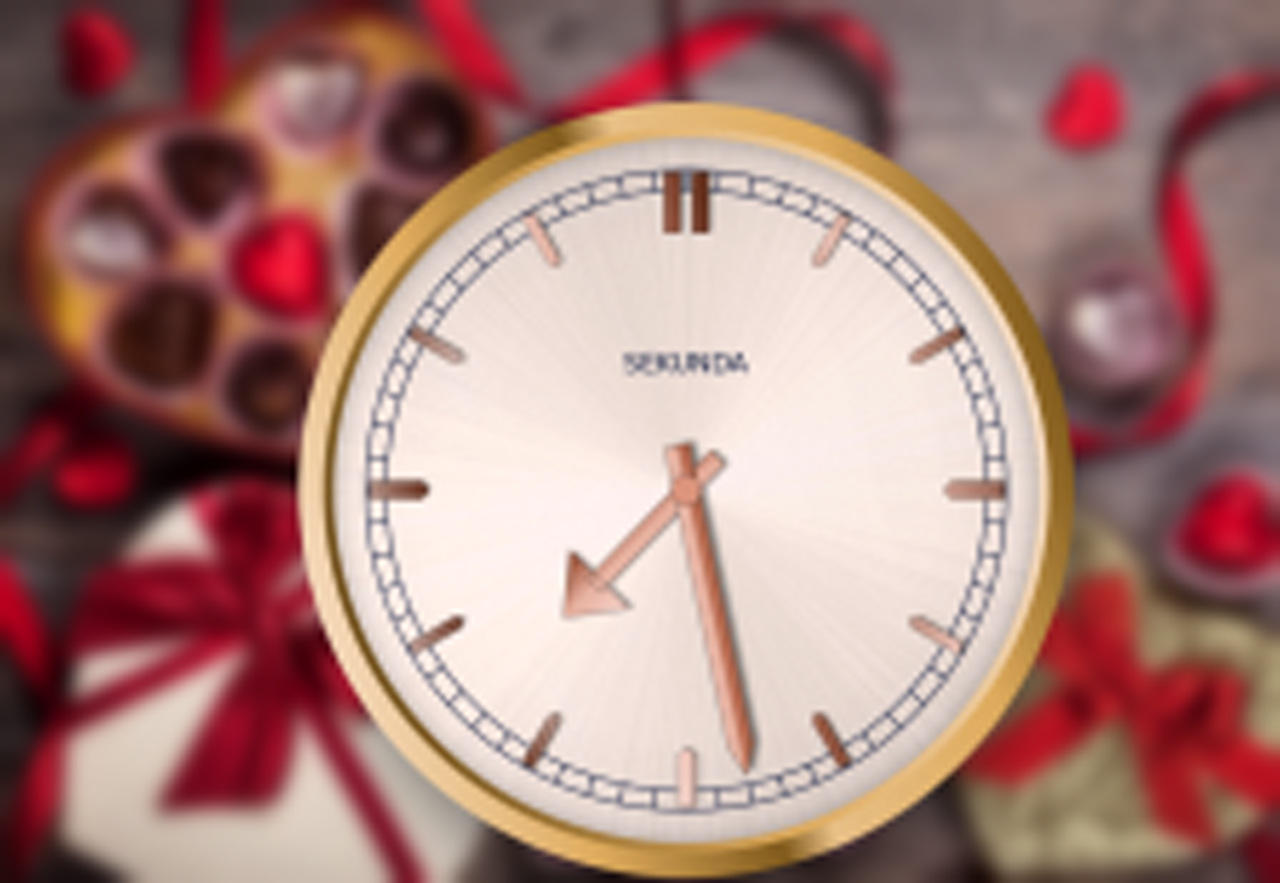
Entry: h=7 m=28
